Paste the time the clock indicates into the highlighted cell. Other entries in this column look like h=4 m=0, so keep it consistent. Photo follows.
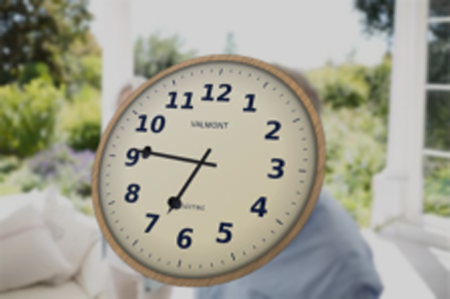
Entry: h=6 m=46
